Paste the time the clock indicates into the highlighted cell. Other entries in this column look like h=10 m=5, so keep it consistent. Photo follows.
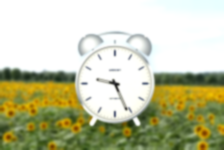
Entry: h=9 m=26
